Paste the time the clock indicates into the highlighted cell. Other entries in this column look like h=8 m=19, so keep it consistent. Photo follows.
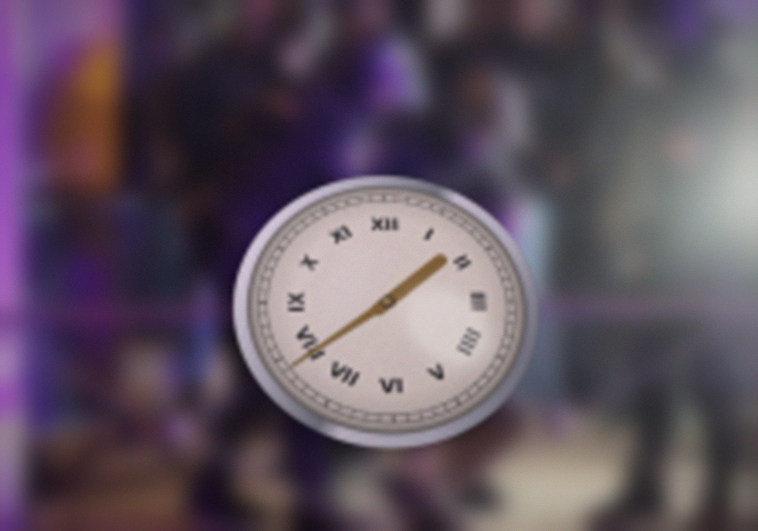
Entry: h=1 m=39
